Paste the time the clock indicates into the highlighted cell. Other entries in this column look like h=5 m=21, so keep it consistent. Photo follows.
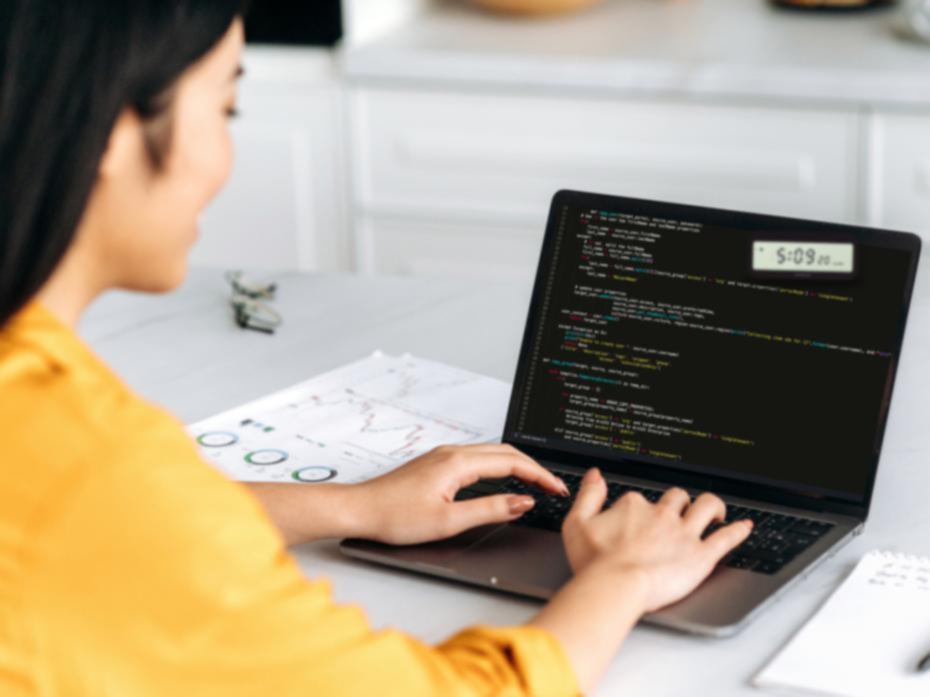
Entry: h=5 m=9
